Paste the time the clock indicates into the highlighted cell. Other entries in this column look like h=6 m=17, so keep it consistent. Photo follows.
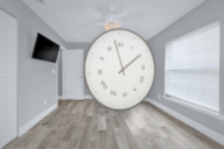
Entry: h=1 m=58
